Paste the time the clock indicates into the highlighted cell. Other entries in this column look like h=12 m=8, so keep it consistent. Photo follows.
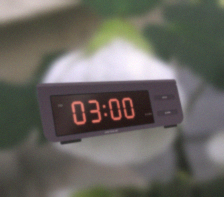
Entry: h=3 m=0
